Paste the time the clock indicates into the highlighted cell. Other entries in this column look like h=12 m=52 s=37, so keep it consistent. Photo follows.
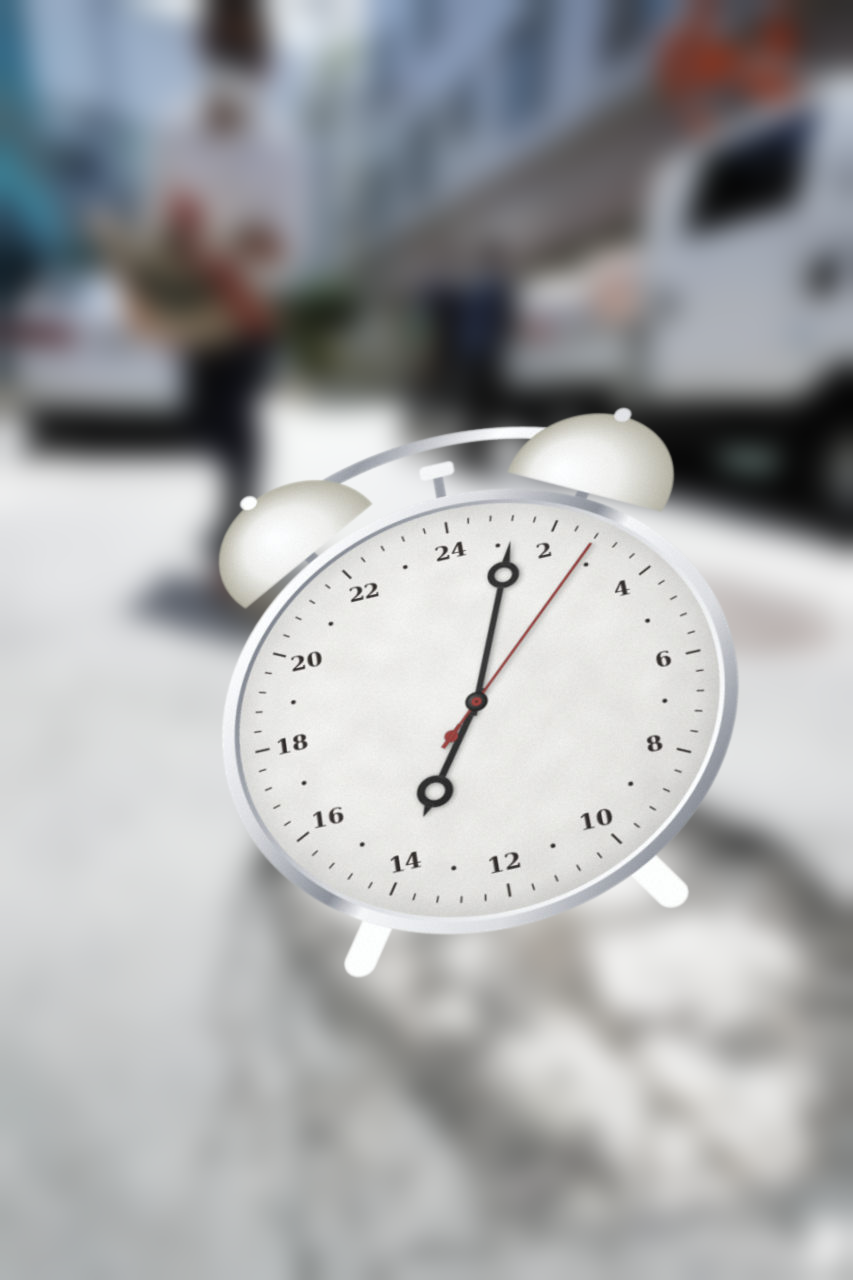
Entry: h=14 m=3 s=7
